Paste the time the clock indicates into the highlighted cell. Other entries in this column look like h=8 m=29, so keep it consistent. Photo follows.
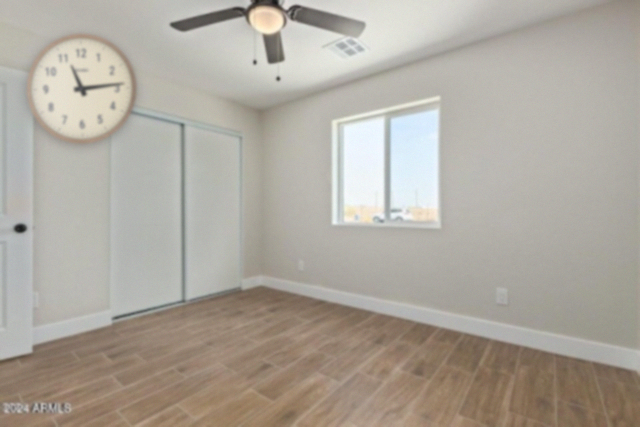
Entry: h=11 m=14
